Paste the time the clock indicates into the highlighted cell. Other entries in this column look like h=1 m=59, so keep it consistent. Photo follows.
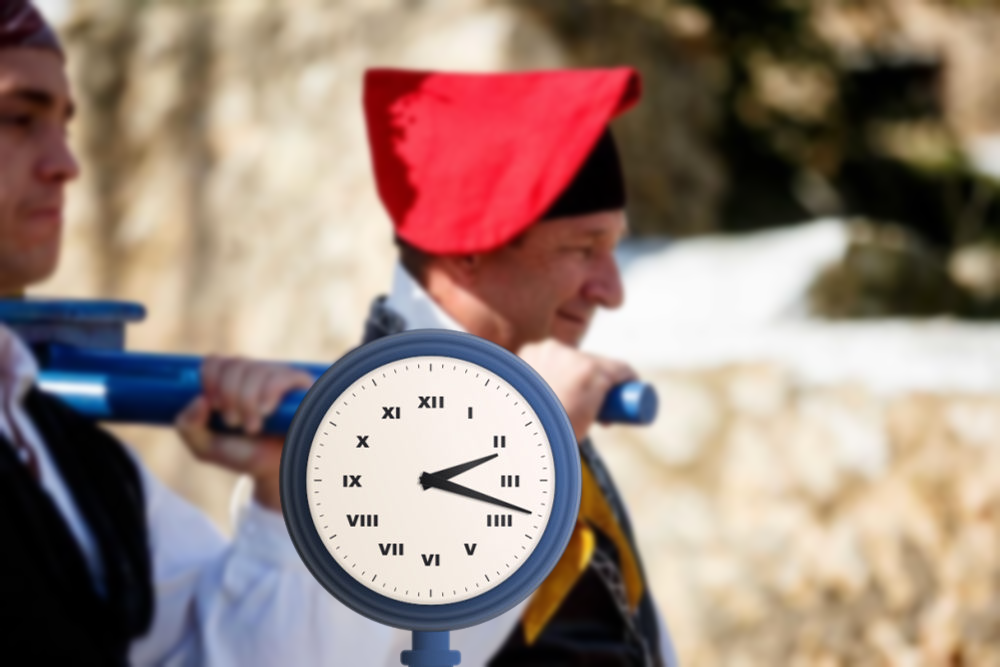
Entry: h=2 m=18
